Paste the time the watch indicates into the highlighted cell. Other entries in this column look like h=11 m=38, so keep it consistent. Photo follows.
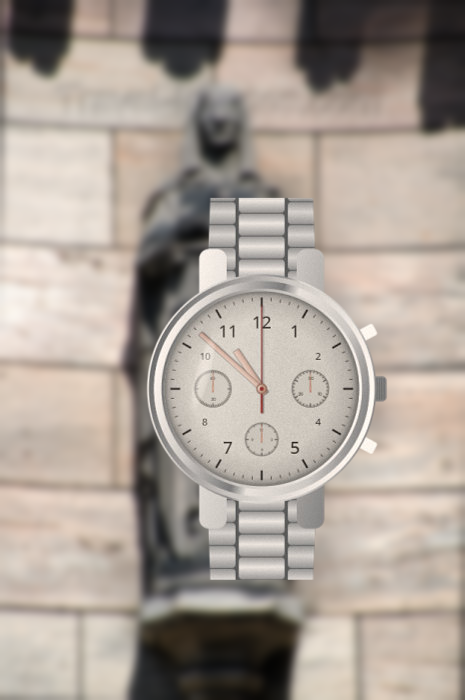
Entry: h=10 m=52
